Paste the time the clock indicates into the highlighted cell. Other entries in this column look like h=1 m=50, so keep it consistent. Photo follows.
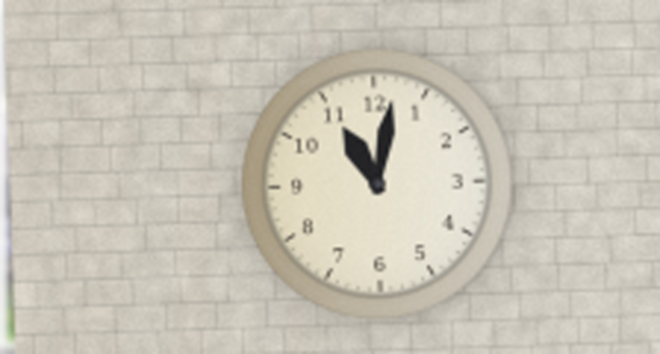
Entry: h=11 m=2
